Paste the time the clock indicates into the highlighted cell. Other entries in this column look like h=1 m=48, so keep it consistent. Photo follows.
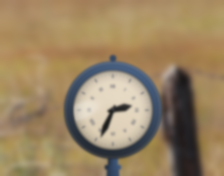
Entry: h=2 m=34
